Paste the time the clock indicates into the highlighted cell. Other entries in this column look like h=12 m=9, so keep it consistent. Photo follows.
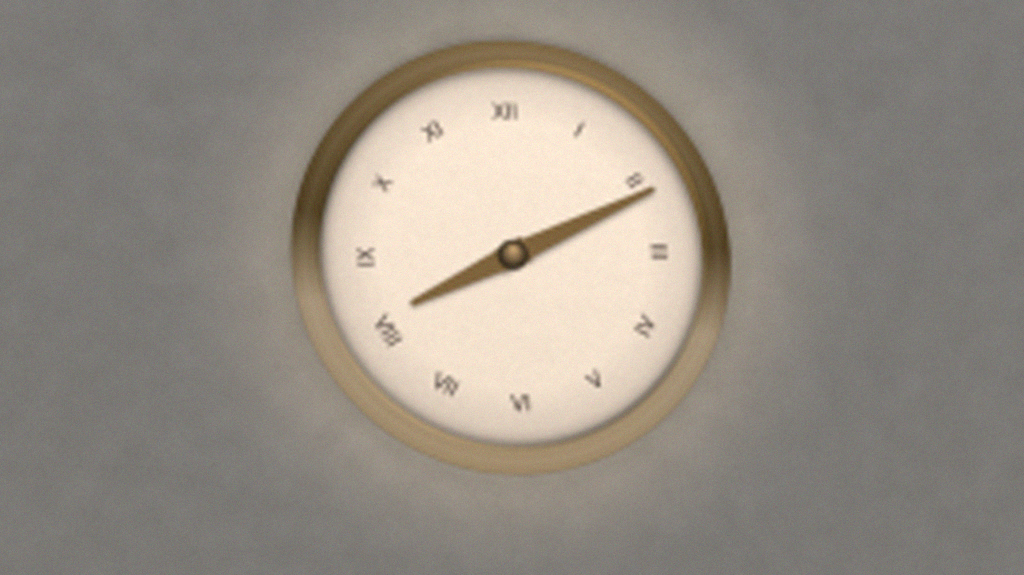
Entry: h=8 m=11
